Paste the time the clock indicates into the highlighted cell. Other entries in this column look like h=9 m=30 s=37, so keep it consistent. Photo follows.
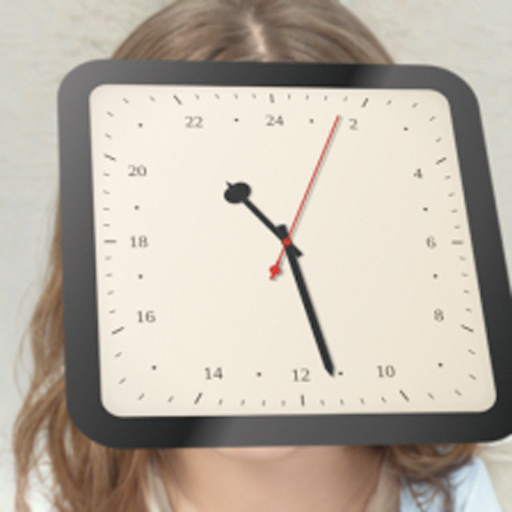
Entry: h=21 m=28 s=4
